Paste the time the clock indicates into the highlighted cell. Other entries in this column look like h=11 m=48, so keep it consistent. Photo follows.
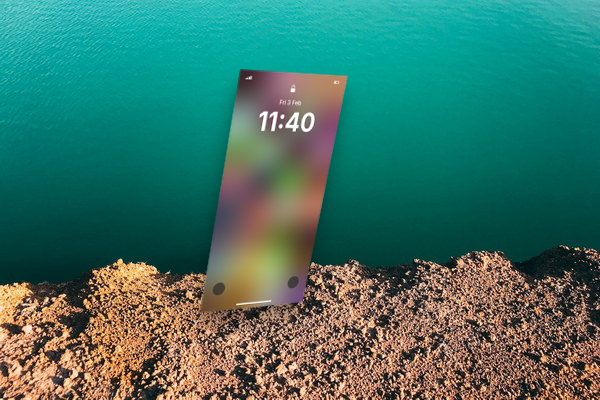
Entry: h=11 m=40
